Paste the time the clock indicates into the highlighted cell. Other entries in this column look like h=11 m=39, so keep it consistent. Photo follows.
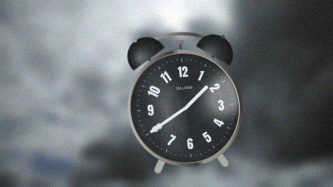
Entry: h=1 m=40
